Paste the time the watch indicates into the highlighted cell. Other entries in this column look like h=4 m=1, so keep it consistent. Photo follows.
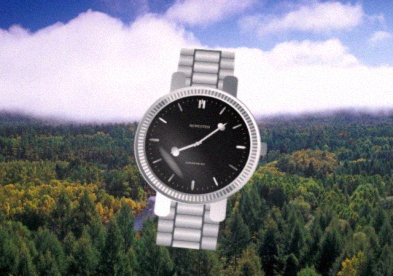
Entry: h=8 m=8
